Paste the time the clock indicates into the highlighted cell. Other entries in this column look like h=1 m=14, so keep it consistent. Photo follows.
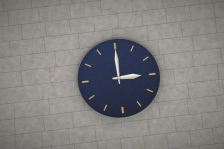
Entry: h=3 m=0
